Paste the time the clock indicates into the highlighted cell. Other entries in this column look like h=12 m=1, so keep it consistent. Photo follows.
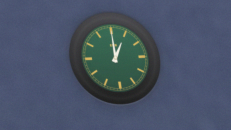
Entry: h=1 m=0
